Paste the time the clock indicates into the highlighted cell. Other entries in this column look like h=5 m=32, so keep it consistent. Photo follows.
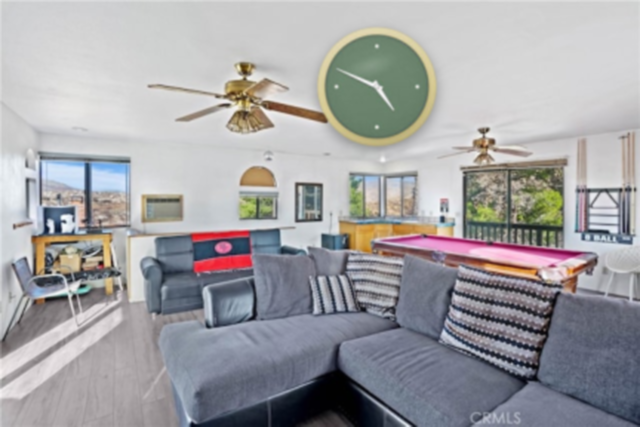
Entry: h=4 m=49
